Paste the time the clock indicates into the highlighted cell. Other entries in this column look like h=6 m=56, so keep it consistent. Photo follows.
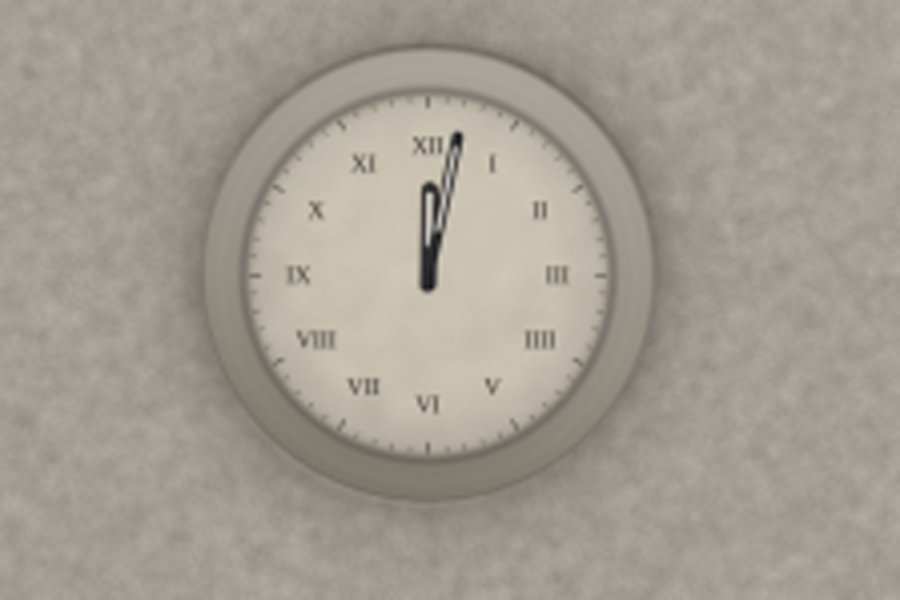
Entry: h=12 m=2
